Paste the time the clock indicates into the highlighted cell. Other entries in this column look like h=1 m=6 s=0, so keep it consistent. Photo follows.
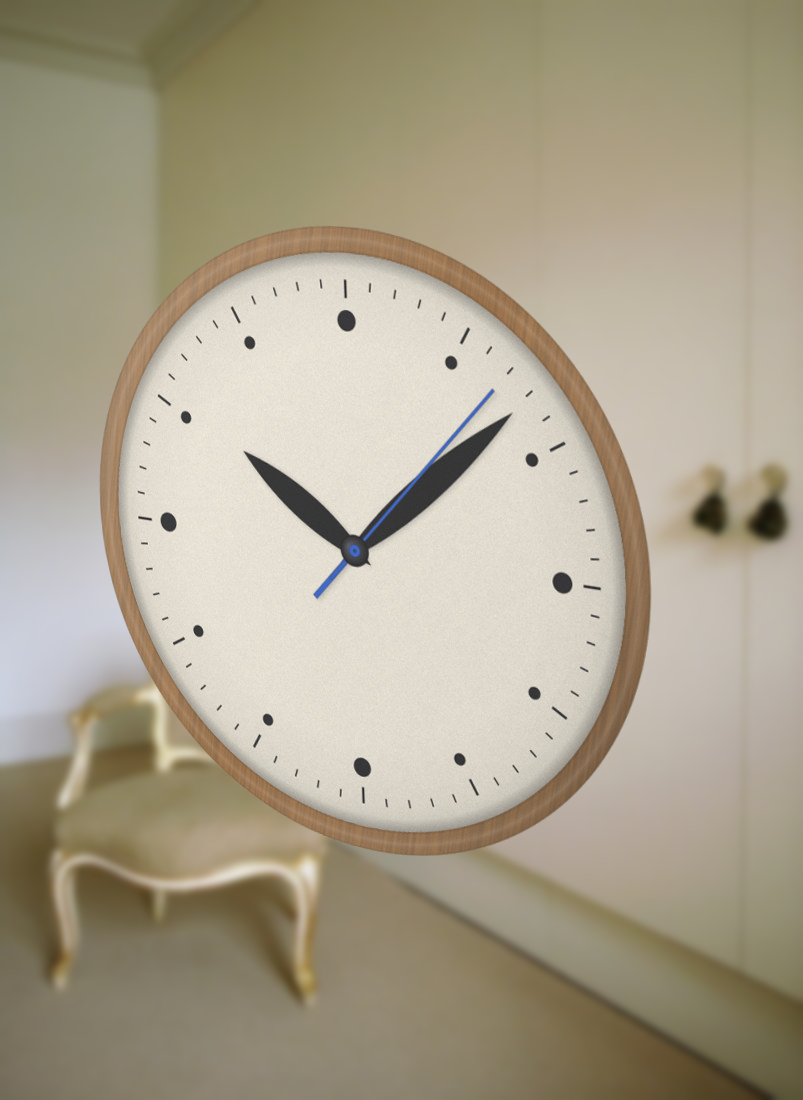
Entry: h=10 m=8 s=7
